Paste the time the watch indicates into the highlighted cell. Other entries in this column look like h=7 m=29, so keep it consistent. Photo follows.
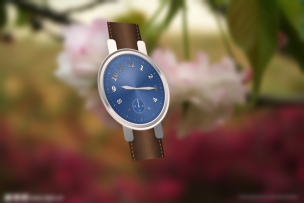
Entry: h=9 m=15
